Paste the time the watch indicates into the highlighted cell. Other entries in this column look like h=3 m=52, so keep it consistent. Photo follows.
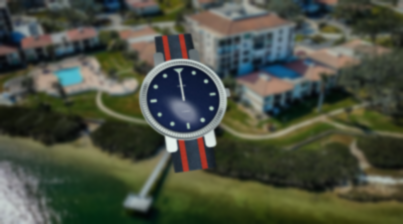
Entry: h=12 m=0
